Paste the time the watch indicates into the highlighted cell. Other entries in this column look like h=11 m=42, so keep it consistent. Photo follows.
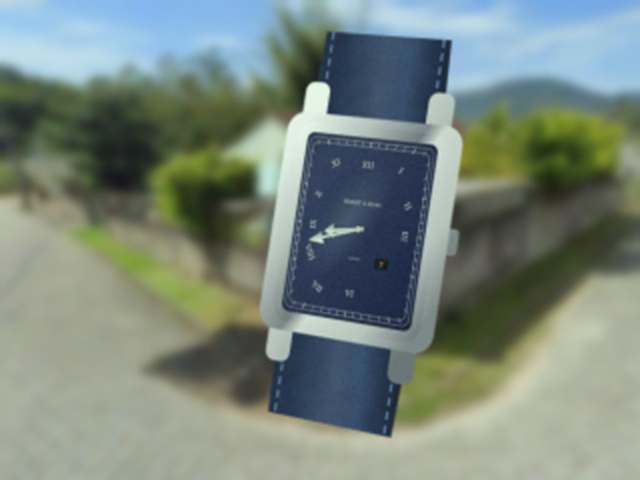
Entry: h=8 m=42
